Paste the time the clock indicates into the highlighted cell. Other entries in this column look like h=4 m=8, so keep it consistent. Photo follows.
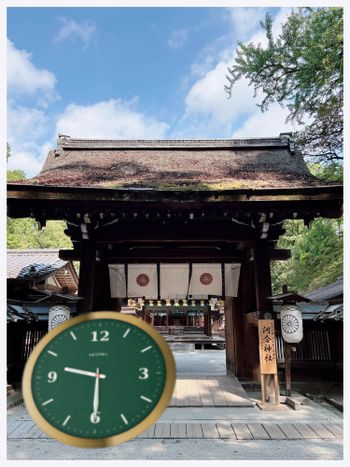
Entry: h=9 m=30
